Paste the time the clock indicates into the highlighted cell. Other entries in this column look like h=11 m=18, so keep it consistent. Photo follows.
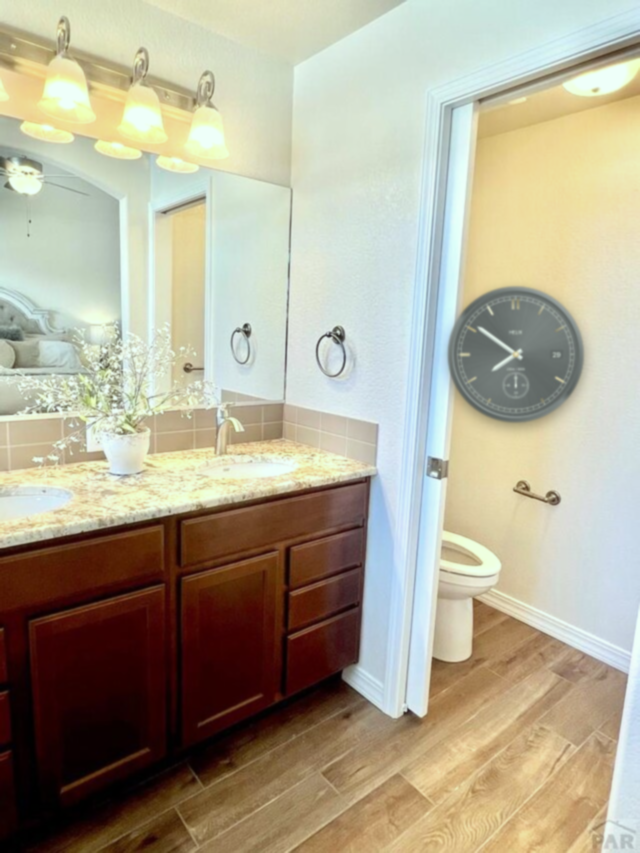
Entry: h=7 m=51
